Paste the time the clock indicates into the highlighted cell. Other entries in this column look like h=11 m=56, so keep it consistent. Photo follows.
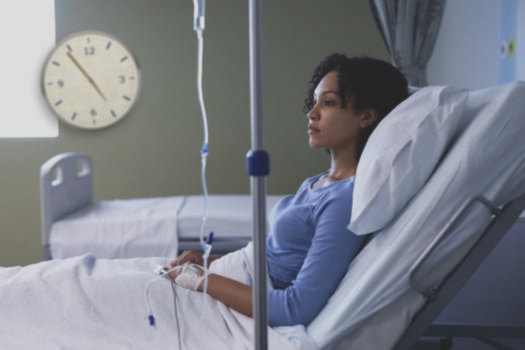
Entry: h=4 m=54
